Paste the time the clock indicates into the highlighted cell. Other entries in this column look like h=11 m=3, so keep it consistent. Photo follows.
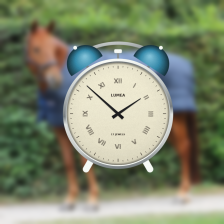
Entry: h=1 m=52
